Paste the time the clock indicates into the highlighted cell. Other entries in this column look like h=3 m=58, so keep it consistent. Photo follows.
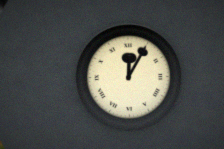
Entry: h=12 m=5
